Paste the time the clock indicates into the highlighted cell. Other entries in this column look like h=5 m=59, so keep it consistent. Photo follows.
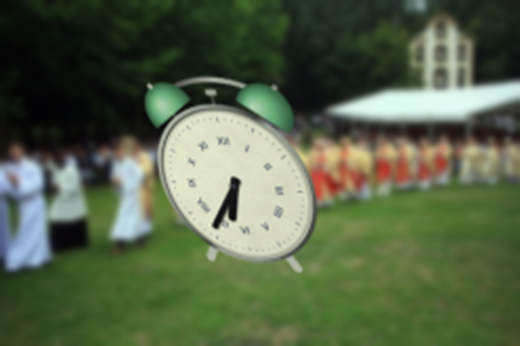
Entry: h=6 m=36
